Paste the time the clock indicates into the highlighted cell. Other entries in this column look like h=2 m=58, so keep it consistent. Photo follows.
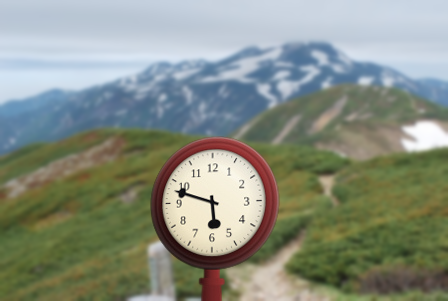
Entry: h=5 m=48
